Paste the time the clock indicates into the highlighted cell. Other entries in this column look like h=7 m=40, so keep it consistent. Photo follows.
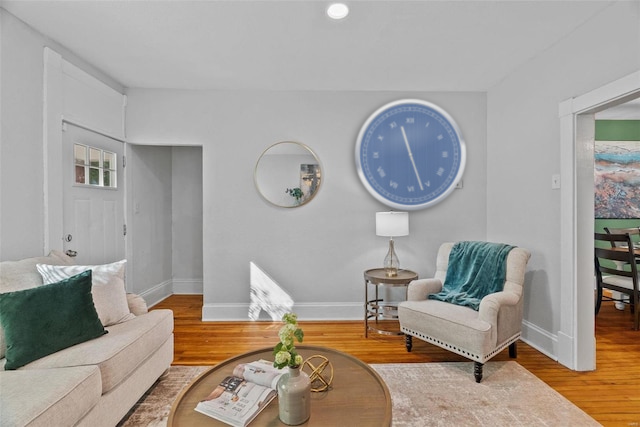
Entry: h=11 m=27
